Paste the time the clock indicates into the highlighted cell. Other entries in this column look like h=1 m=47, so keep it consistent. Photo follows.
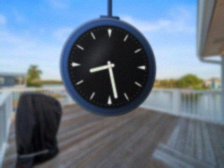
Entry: h=8 m=28
